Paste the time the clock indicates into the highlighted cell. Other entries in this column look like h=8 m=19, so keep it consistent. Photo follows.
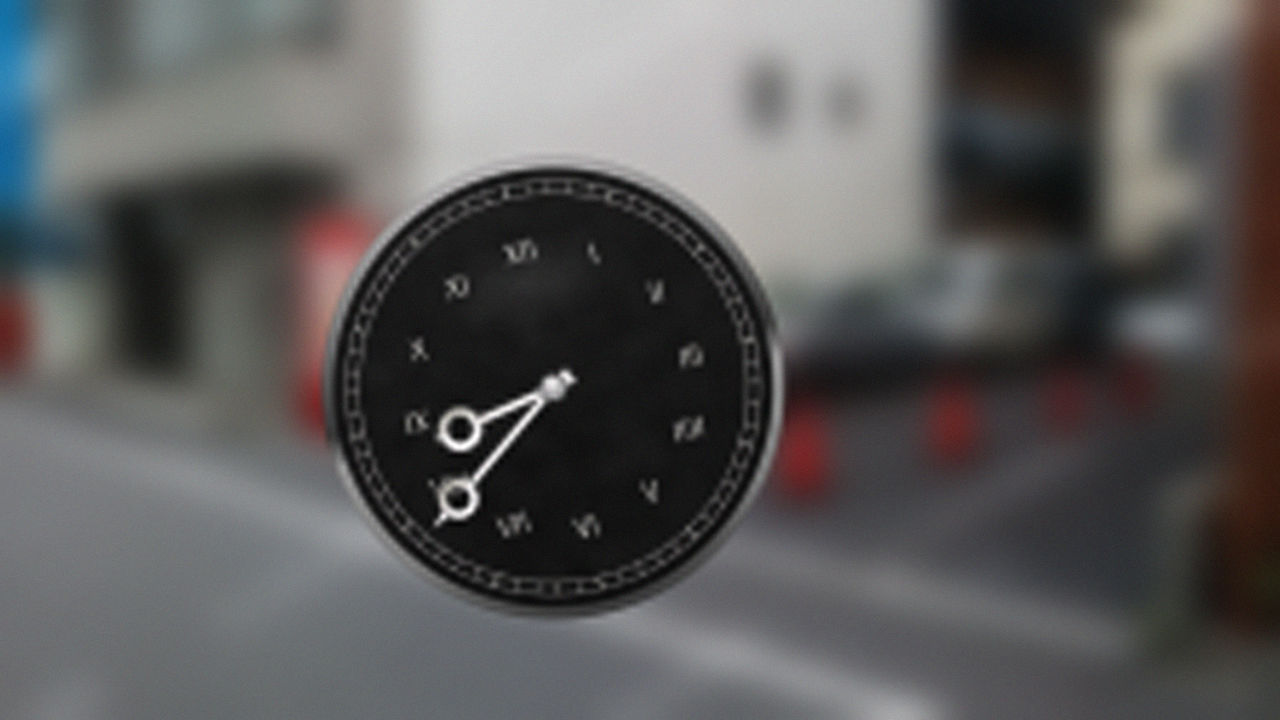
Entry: h=8 m=39
